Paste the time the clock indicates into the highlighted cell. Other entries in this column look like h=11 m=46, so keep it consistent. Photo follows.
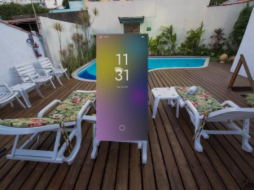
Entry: h=11 m=31
